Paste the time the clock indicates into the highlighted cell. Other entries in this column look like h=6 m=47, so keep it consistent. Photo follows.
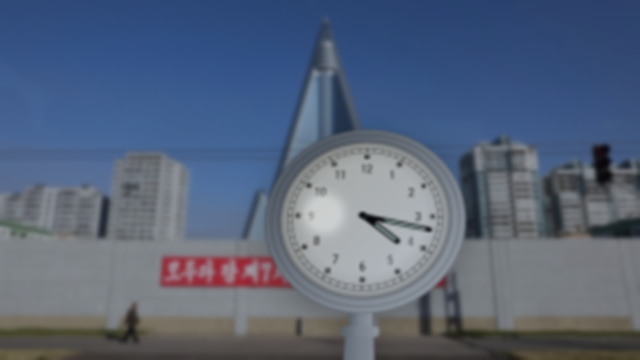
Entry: h=4 m=17
